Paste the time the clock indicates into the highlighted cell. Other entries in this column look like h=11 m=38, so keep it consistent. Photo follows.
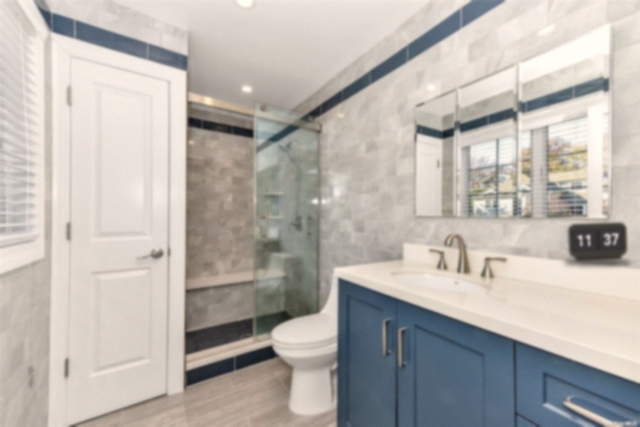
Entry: h=11 m=37
